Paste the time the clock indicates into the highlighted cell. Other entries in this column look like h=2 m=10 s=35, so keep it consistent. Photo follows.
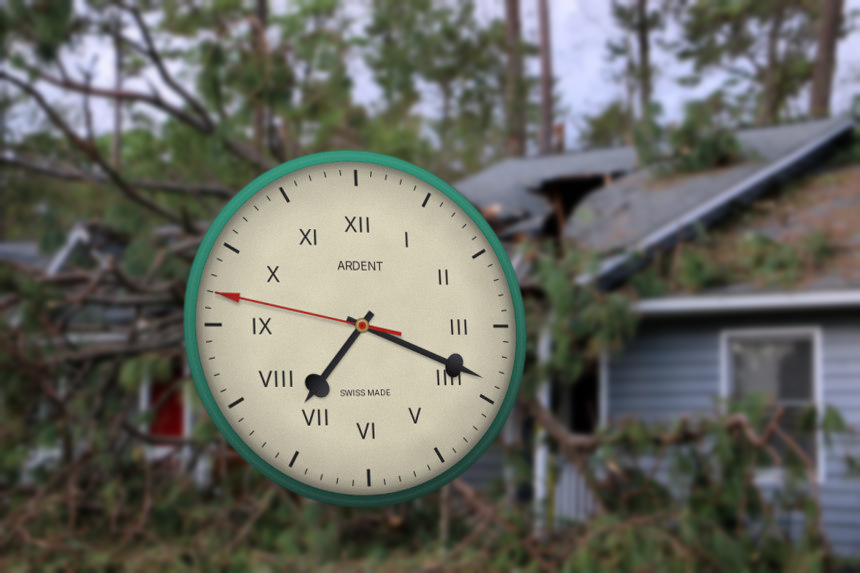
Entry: h=7 m=18 s=47
